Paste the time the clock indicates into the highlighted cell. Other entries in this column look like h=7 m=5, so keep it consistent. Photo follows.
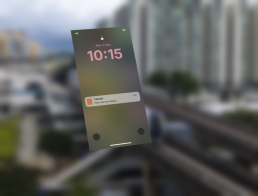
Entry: h=10 m=15
